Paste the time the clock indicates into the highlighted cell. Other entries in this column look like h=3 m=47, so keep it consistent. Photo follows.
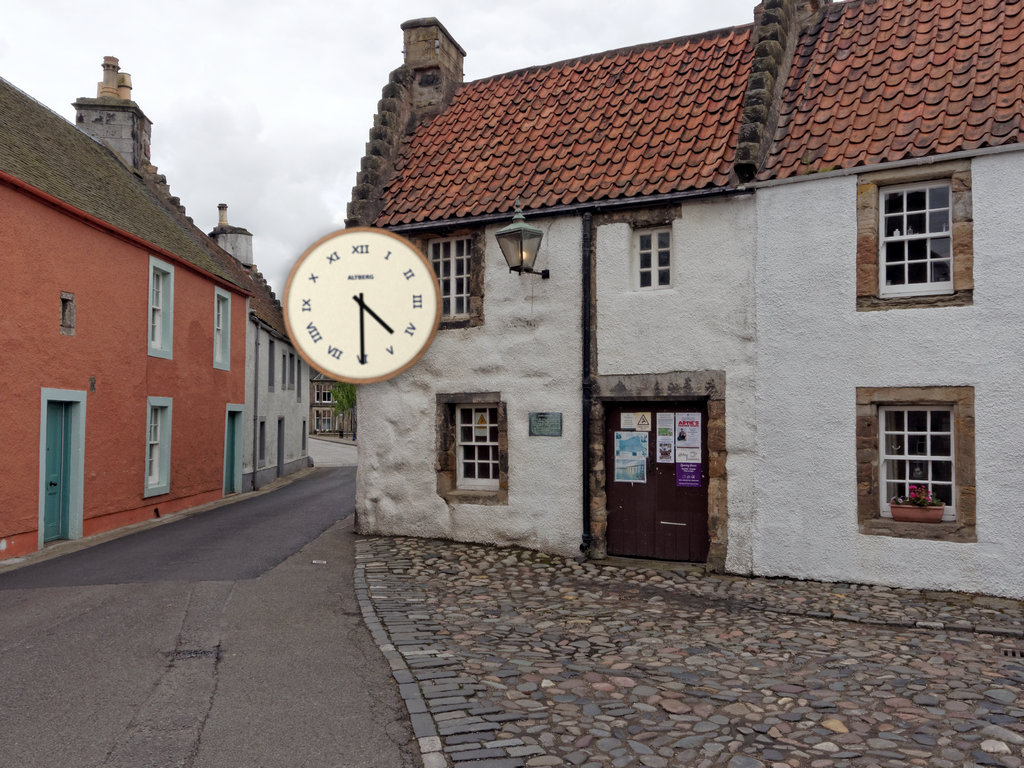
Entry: h=4 m=30
